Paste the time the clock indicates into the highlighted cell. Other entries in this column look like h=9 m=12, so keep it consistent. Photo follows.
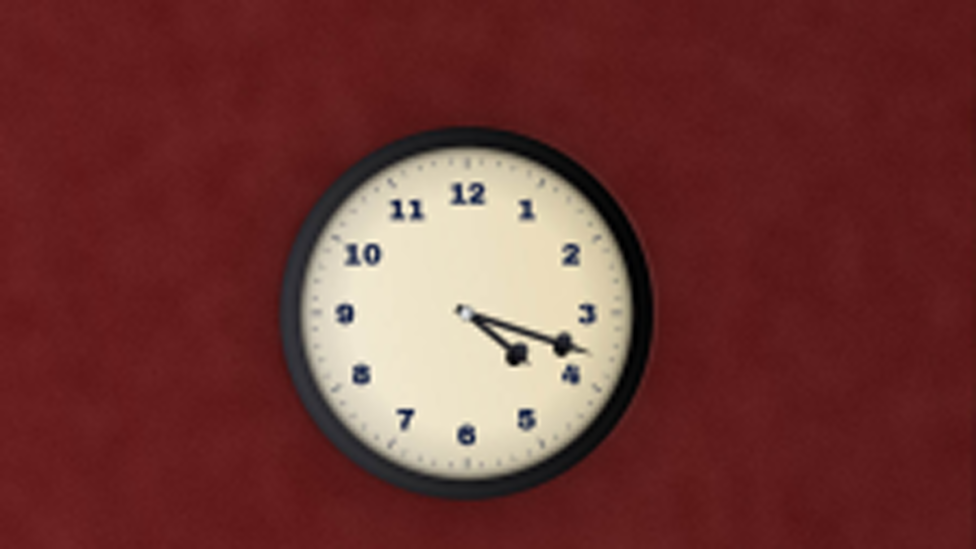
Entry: h=4 m=18
